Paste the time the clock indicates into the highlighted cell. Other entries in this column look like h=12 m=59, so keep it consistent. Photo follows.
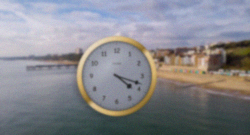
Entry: h=4 m=18
